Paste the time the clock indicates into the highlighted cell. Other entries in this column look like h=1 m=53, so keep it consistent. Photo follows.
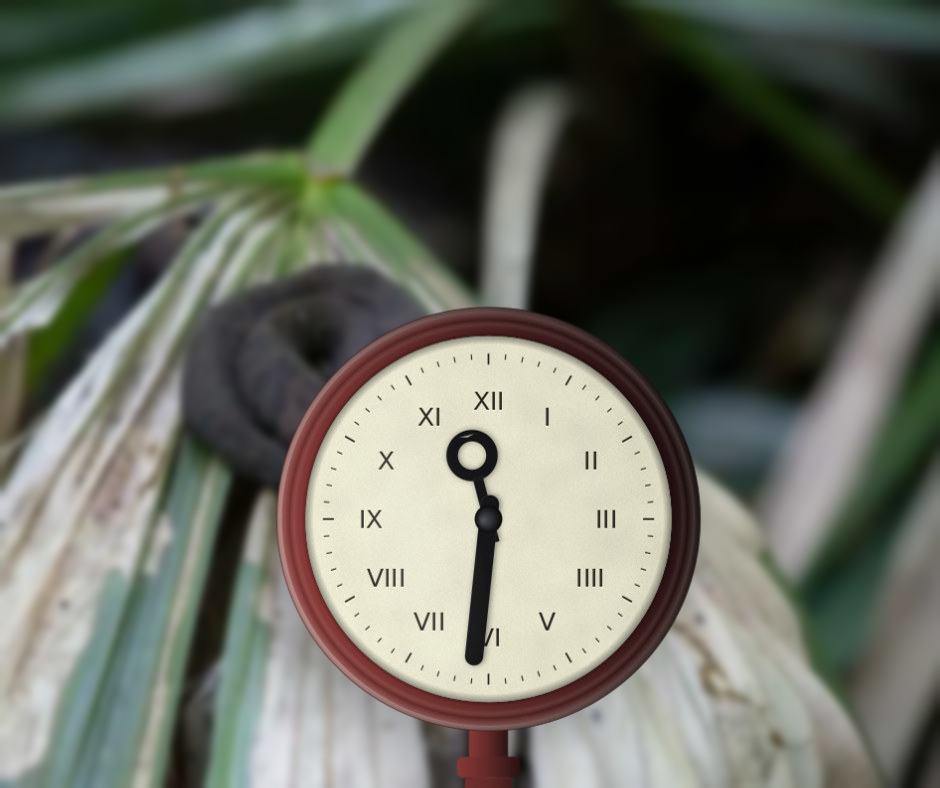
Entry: h=11 m=31
